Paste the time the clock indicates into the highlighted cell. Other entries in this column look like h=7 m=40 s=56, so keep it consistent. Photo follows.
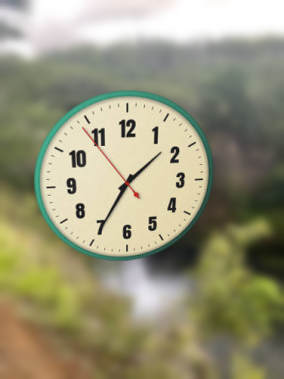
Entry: h=1 m=34 s=54
